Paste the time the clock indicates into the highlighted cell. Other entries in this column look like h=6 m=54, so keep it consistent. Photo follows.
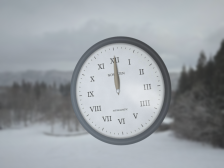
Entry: h=12 m=0
